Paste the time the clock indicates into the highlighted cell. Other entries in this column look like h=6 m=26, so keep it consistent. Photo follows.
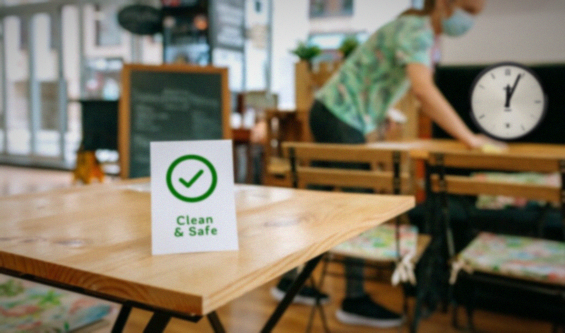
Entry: h=12 m=4
